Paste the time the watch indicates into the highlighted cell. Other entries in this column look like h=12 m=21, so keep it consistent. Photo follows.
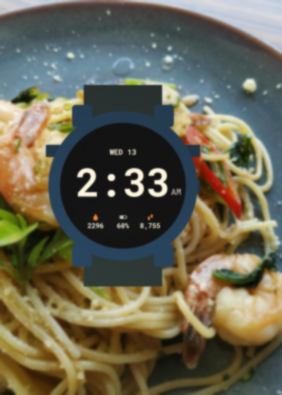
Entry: h=2 m=33
